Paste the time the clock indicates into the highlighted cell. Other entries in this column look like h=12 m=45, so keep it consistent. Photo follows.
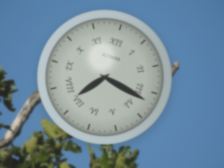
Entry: h=7 m=17
